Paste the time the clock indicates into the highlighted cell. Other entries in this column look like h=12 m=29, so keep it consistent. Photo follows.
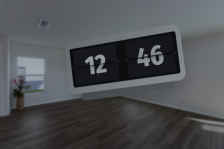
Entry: h=12 m=46
